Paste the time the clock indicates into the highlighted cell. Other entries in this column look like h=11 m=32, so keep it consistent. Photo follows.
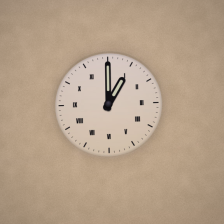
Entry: h=1 m=0
